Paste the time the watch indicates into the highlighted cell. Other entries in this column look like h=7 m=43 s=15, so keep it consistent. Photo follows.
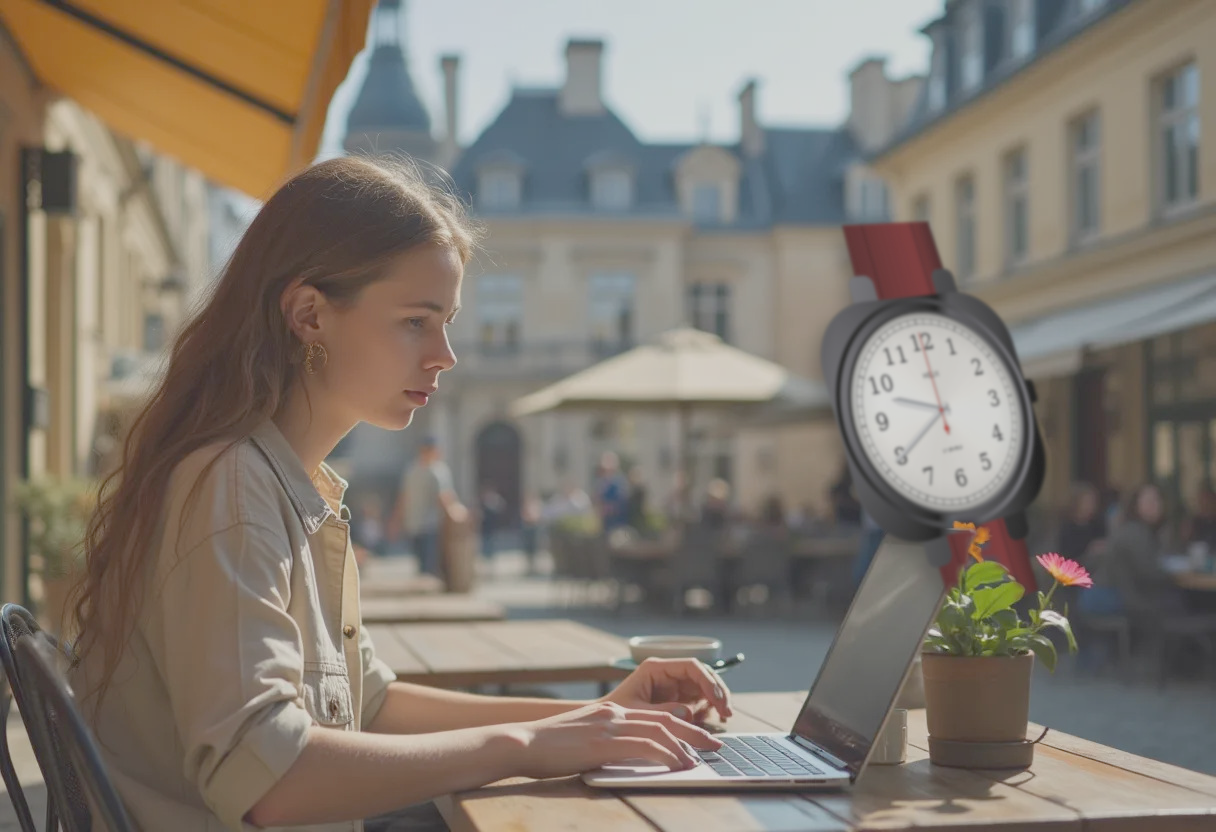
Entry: h=9 m=40 s=0
